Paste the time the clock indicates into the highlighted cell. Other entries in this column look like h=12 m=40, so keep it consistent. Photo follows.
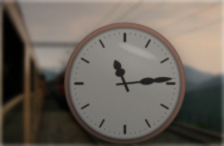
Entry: h=11 m=14
